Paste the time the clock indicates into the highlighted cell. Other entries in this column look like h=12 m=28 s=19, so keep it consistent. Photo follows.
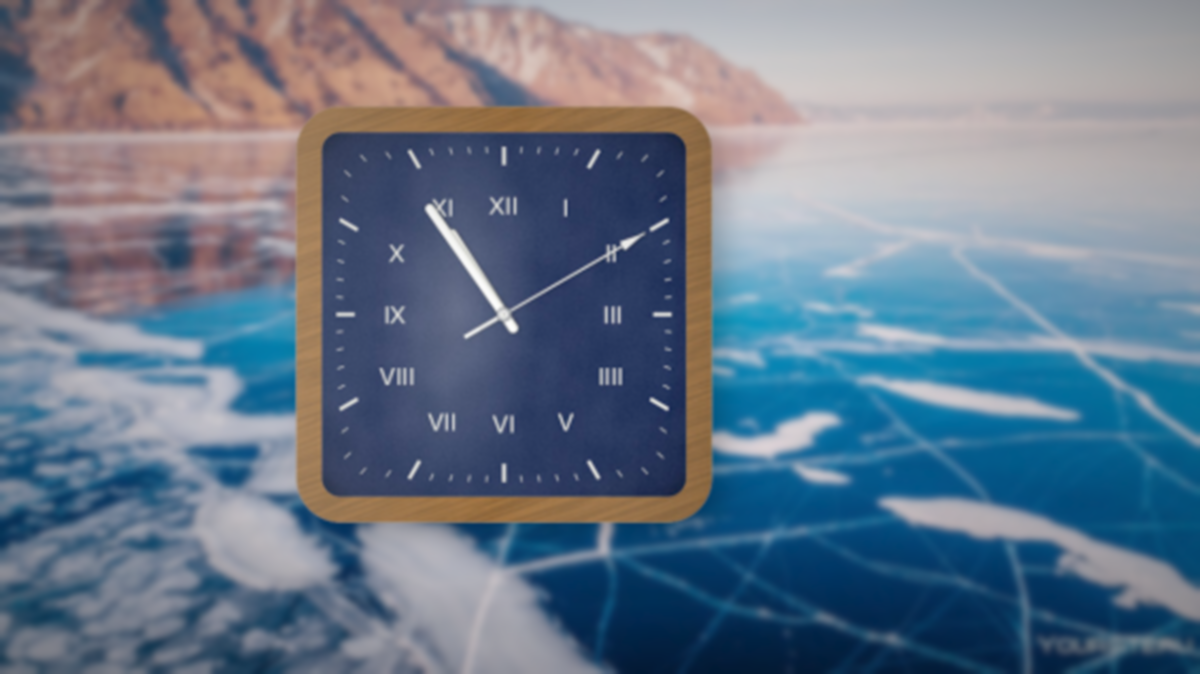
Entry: h=10 m=54 s=10
